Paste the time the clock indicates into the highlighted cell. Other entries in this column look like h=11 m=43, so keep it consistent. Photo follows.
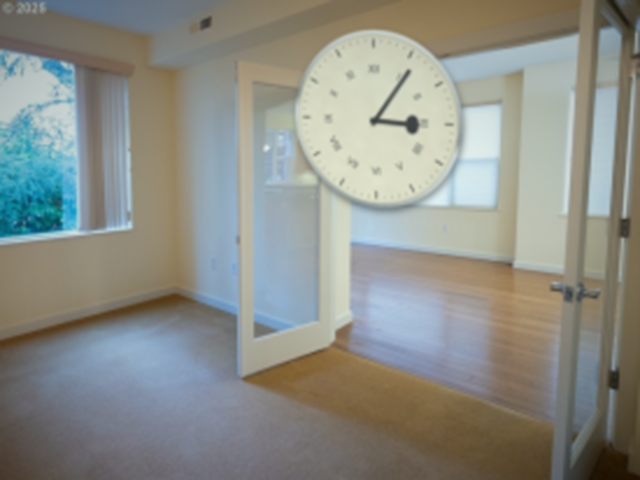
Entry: h=3 m=6
